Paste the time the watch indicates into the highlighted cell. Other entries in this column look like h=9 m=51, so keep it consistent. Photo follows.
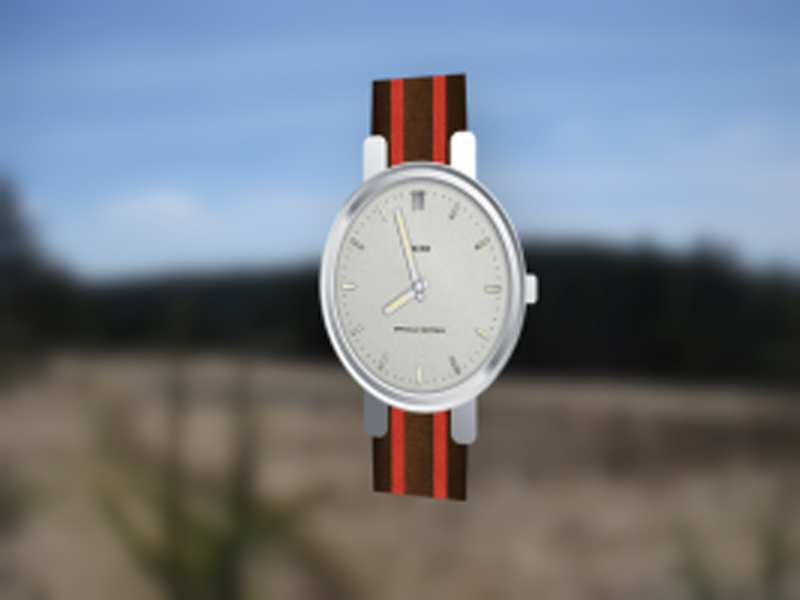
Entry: h=7 m=57
